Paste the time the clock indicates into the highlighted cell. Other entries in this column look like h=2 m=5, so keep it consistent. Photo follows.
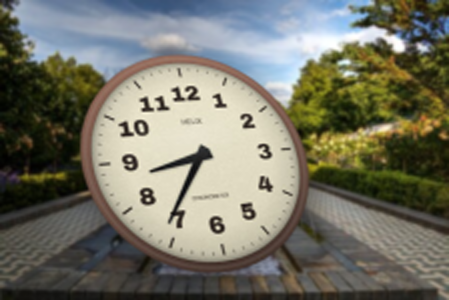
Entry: h=8 m=36
